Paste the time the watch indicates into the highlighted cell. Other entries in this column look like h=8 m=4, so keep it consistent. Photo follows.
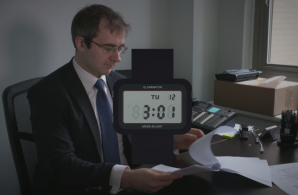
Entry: h=3 m=1
